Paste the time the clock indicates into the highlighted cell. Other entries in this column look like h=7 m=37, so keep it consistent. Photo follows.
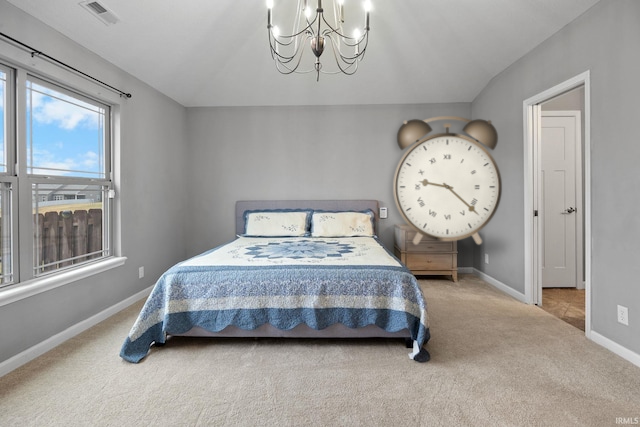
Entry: h=9 m=22
